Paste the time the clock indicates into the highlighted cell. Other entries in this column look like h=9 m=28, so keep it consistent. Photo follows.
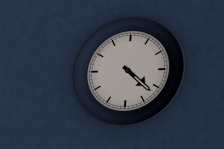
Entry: h=4 m=22
